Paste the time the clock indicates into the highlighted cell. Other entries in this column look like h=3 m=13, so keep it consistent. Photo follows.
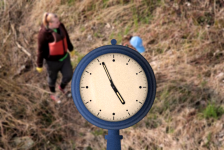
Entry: h=4 m=56
